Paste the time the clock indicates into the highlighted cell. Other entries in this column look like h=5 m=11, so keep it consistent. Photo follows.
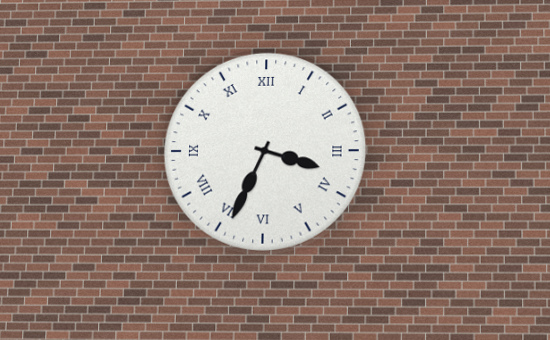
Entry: h=3 m=34
